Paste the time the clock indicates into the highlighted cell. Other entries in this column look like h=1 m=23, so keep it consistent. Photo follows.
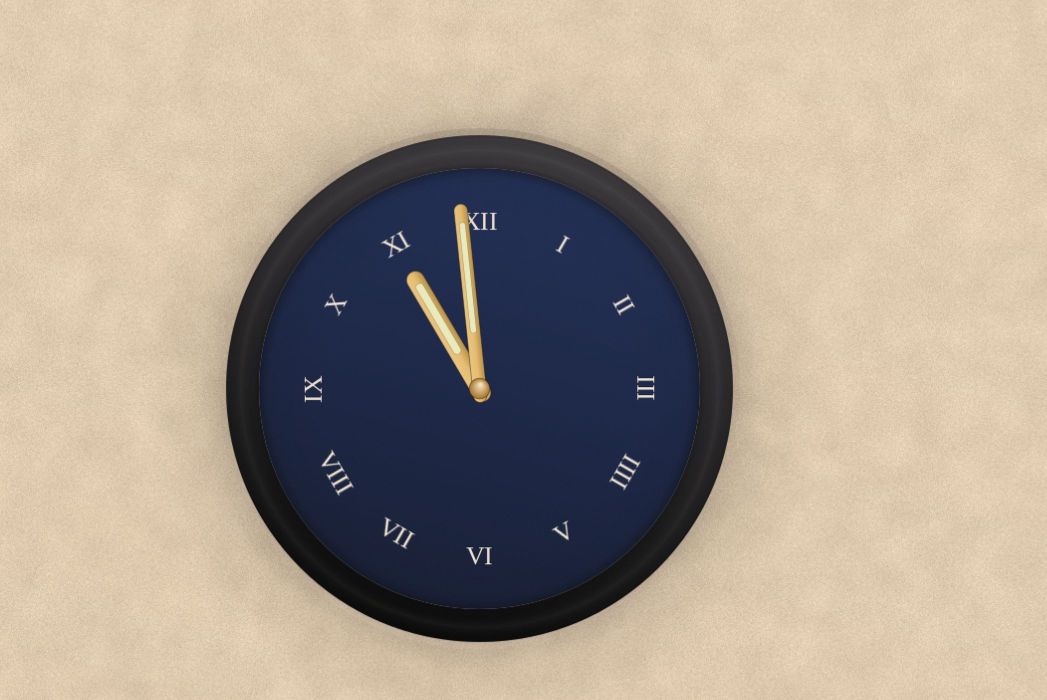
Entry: h=10 m=59
